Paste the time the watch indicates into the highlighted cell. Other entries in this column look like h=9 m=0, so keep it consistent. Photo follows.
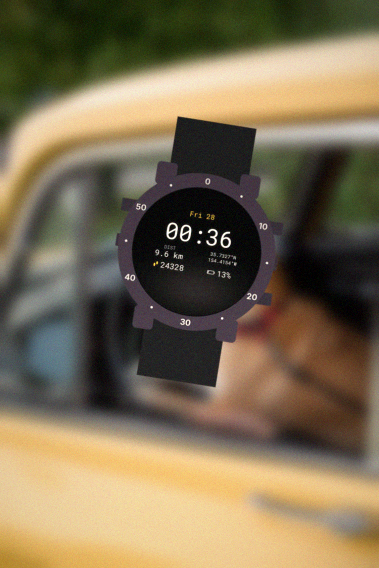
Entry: h=0 m=36
